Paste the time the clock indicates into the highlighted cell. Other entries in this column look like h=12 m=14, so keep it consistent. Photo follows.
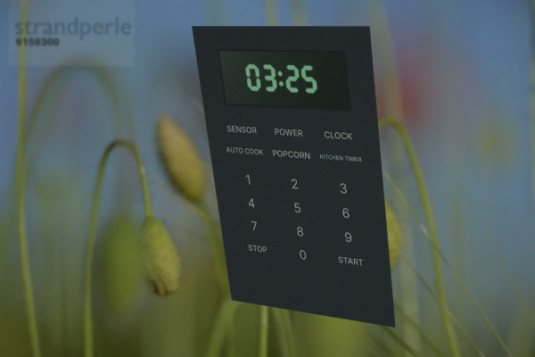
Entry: h=3 m=25
